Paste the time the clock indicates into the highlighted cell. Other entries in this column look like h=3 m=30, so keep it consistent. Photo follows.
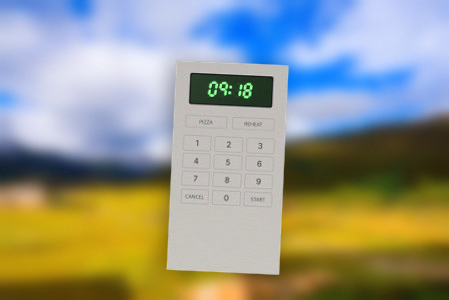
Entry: h=9 m=18
